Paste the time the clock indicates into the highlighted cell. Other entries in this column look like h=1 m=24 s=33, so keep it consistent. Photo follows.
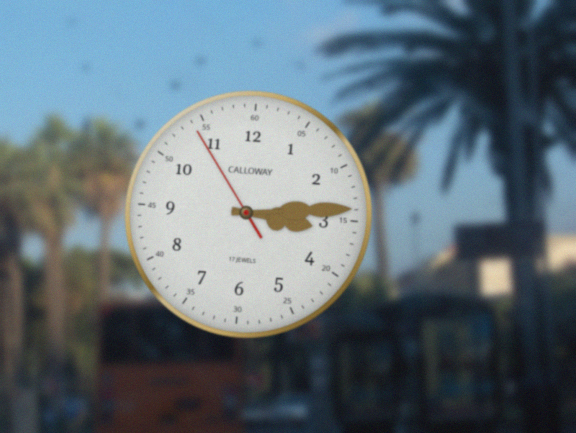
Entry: h=3 m=13 s=54
